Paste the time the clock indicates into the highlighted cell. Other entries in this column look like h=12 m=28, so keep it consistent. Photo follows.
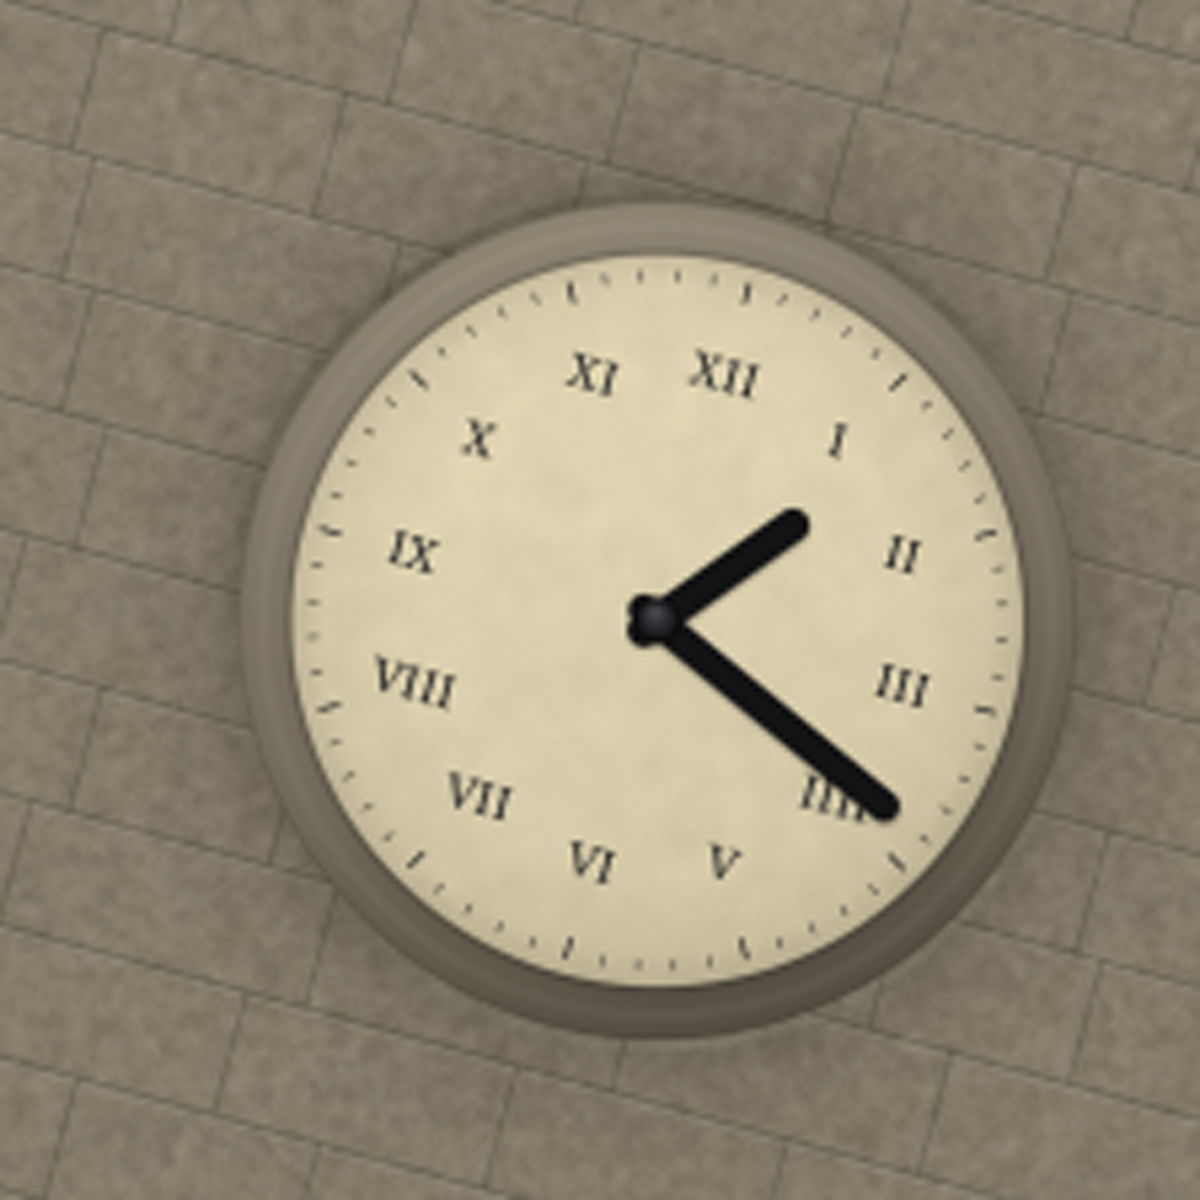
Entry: h=1 m=19
